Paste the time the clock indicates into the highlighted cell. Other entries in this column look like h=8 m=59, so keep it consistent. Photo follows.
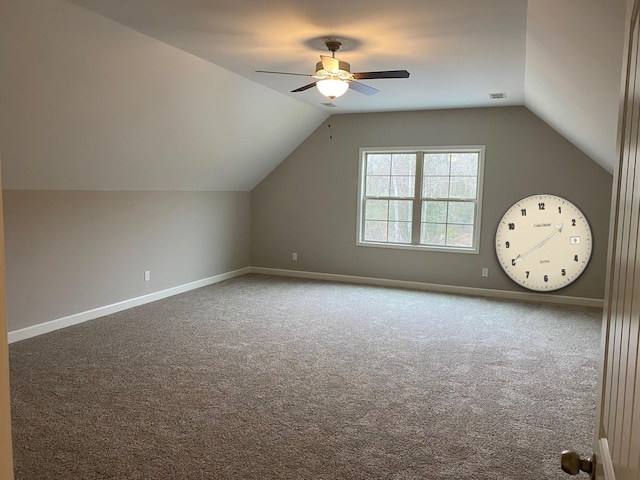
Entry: h=1 m=40
